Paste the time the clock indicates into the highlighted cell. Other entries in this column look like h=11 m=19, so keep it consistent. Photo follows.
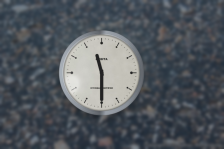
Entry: h=11 m=30
